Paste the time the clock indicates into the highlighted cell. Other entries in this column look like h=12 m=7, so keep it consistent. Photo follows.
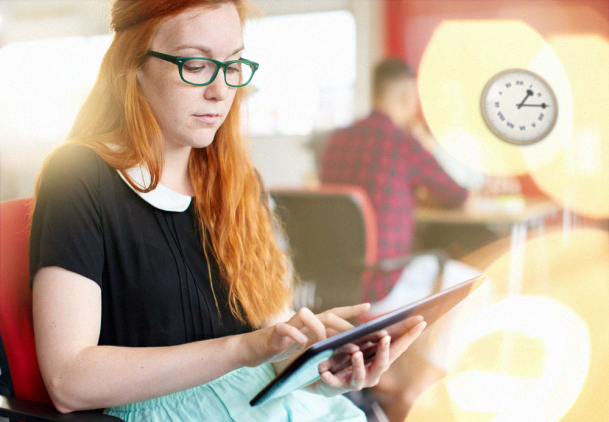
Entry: h=1 m=15
